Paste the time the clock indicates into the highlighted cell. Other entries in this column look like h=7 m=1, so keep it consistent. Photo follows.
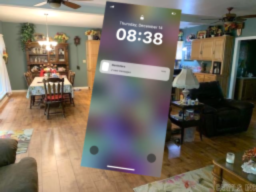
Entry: h=8 m=38
